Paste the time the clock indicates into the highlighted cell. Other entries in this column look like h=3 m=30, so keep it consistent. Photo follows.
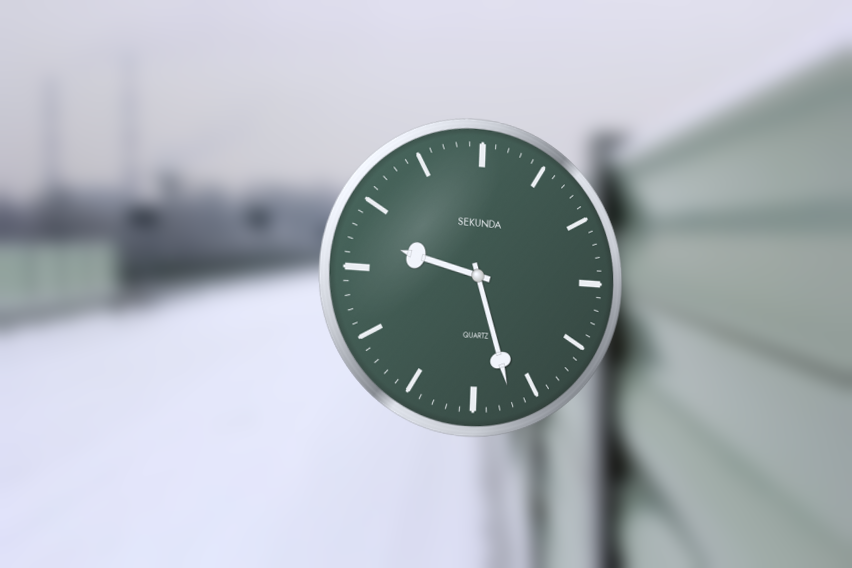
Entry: h=9 m=27
